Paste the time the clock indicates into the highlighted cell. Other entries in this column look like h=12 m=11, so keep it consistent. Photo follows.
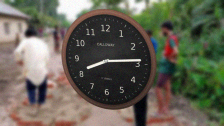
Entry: h=8 m=14
